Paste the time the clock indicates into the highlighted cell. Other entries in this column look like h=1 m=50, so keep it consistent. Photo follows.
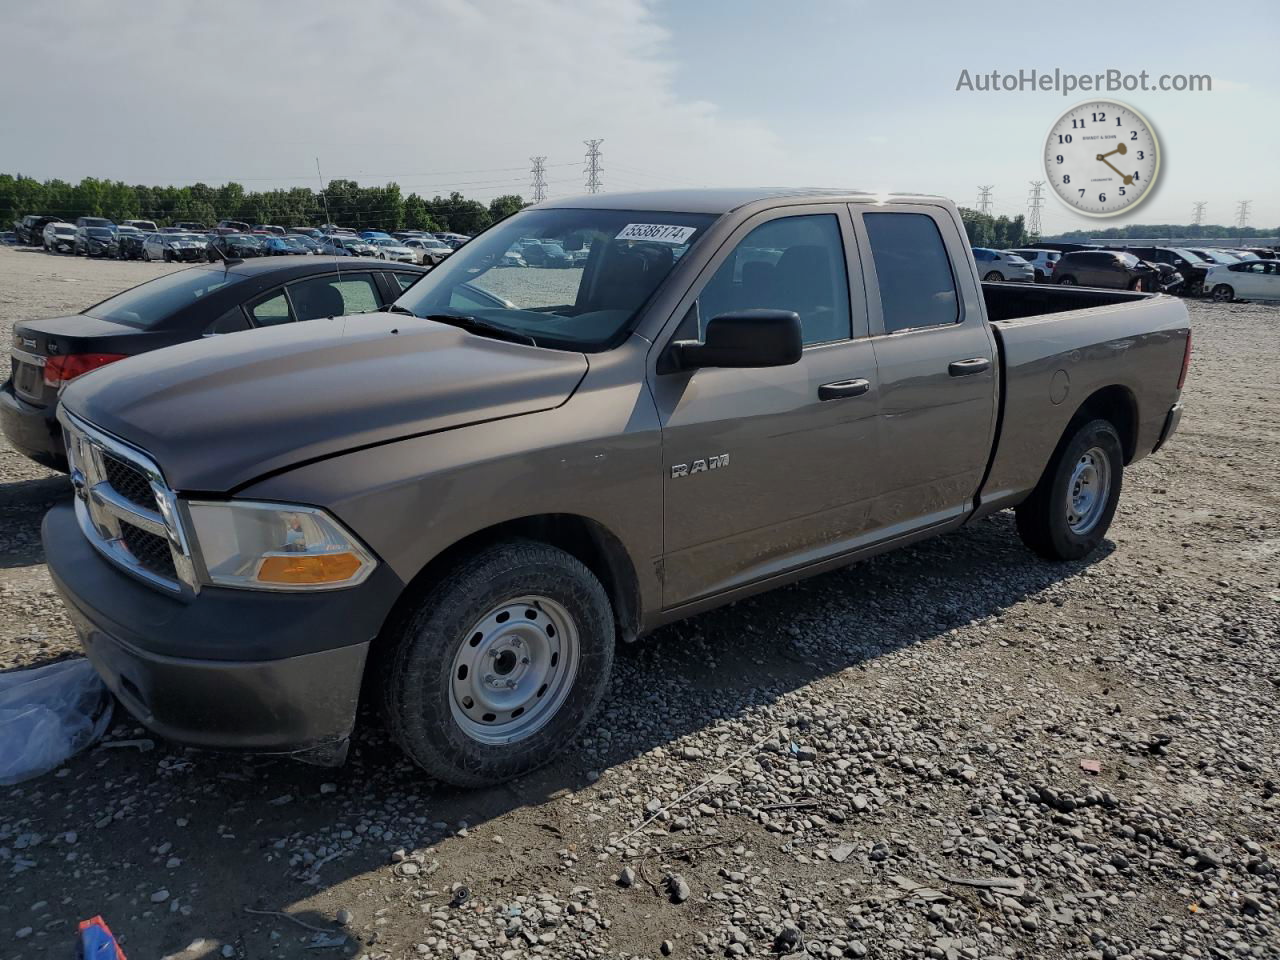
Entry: h=2 m=22
